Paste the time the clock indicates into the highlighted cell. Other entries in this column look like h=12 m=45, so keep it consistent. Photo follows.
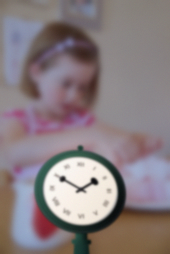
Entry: h=1 m=50
